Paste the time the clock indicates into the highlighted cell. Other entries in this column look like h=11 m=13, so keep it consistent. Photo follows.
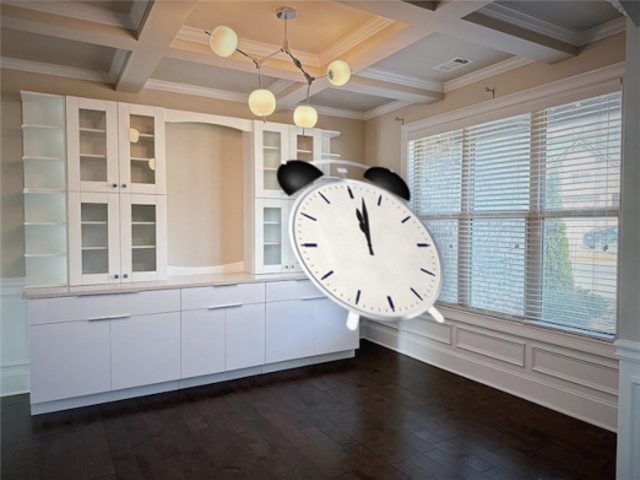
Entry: h=12 m=2
